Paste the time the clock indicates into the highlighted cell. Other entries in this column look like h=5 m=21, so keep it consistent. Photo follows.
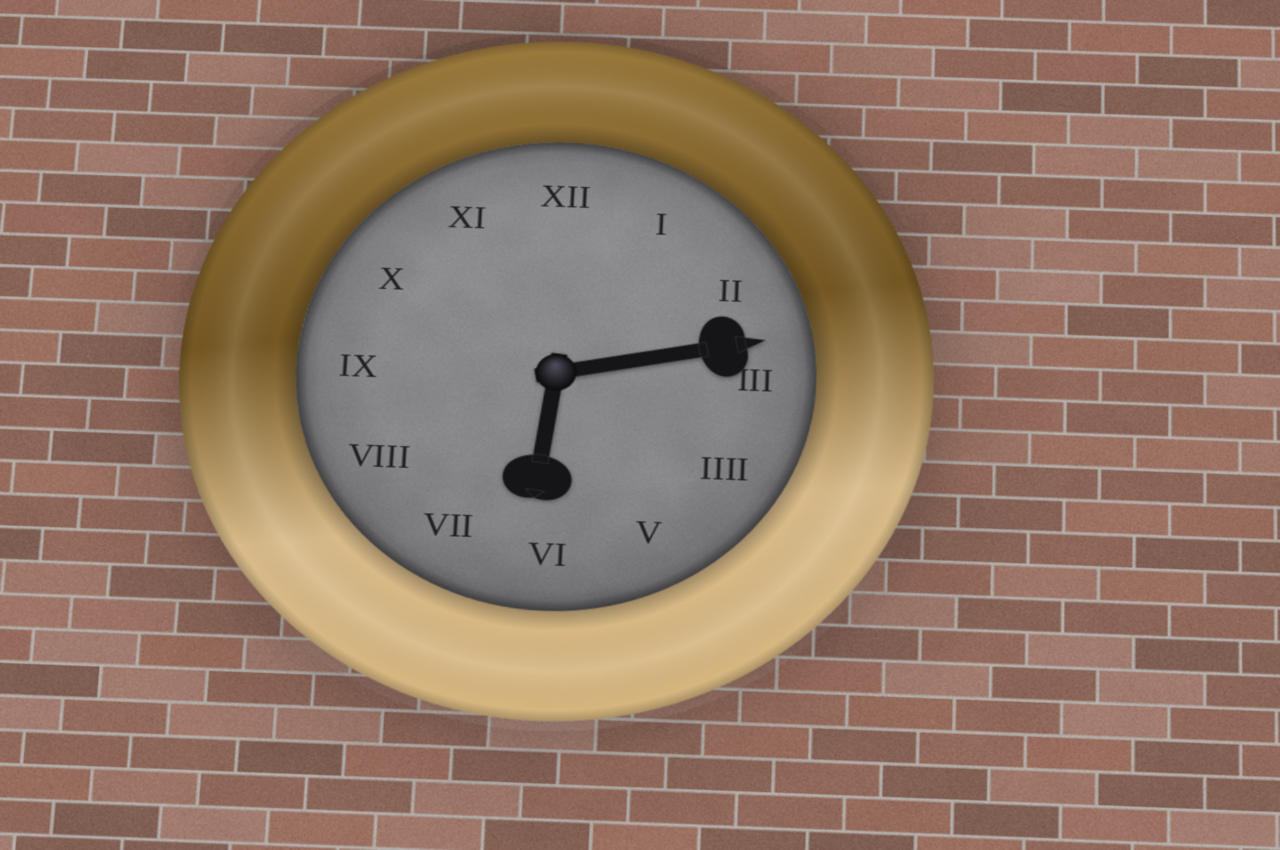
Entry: h=6 m=13
